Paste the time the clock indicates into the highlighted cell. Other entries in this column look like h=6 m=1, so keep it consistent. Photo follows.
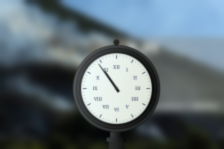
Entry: h=10 m=54
